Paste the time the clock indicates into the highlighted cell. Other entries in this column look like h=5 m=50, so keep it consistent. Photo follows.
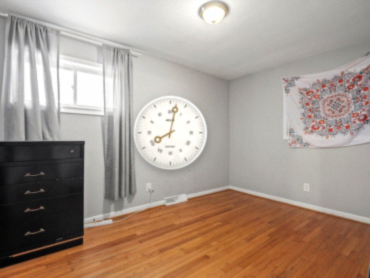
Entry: h=8 m=2
